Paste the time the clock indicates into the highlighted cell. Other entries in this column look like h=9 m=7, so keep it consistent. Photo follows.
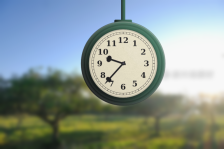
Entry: h=9 m=37
